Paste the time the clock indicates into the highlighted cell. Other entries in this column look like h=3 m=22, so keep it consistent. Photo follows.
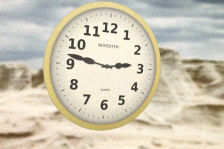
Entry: h=2 m=47
